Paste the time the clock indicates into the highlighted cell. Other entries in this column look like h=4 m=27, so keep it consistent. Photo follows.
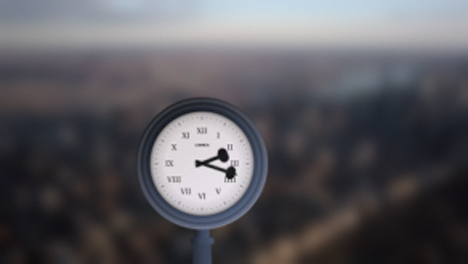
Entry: h=2 m=18
